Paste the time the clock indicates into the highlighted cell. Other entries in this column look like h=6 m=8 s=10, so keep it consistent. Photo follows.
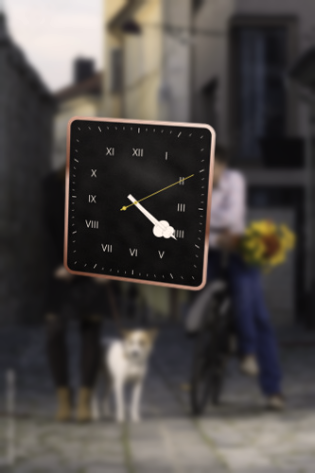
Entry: h=4 m=21 s=10
